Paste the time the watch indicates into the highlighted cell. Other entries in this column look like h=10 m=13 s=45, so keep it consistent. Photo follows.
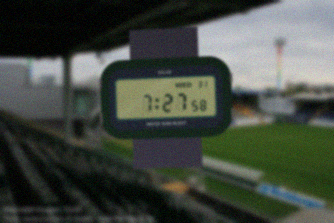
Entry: h=7 m=27 s=58
